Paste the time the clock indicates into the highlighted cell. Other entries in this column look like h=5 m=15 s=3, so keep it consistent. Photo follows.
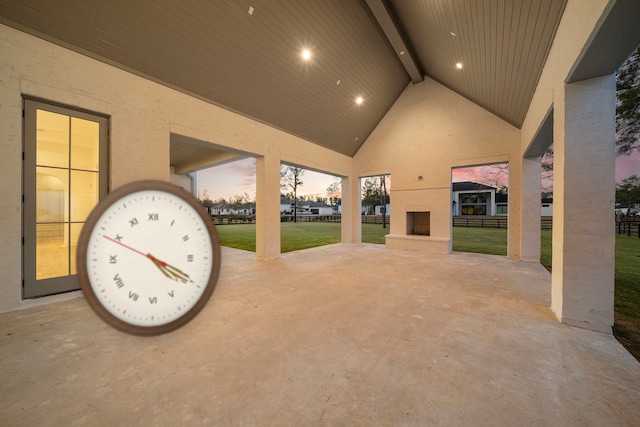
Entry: h=4 m=19 s=49
